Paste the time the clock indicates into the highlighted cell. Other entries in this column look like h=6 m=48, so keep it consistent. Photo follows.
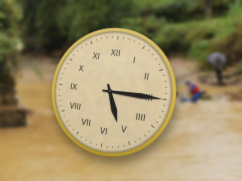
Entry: h=5 m=15
